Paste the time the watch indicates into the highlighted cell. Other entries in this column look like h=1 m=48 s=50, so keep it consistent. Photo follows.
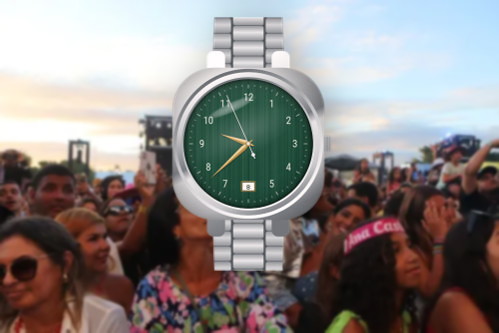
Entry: h=9 m=37 s=56
